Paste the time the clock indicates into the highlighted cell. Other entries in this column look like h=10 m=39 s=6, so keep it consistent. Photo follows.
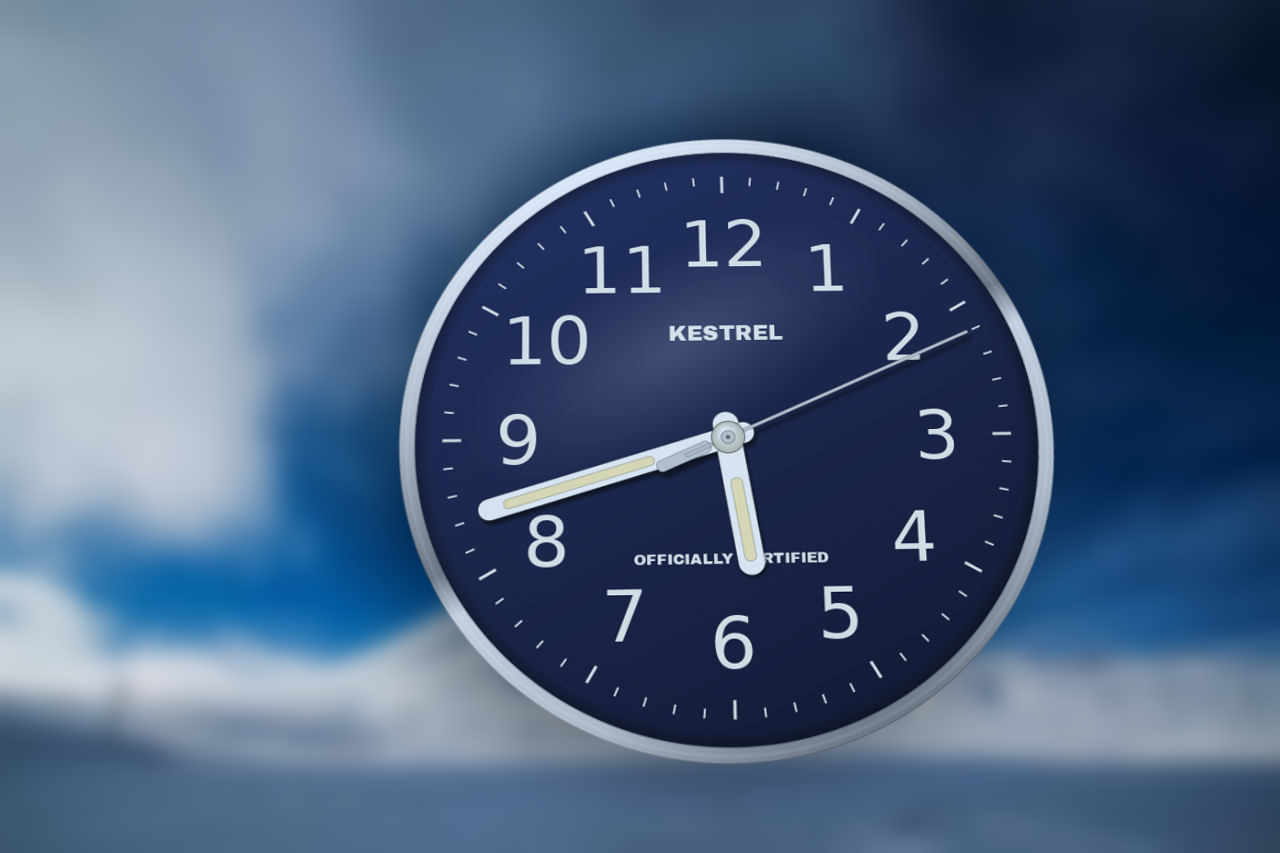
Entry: h=5 m=42 s=11
